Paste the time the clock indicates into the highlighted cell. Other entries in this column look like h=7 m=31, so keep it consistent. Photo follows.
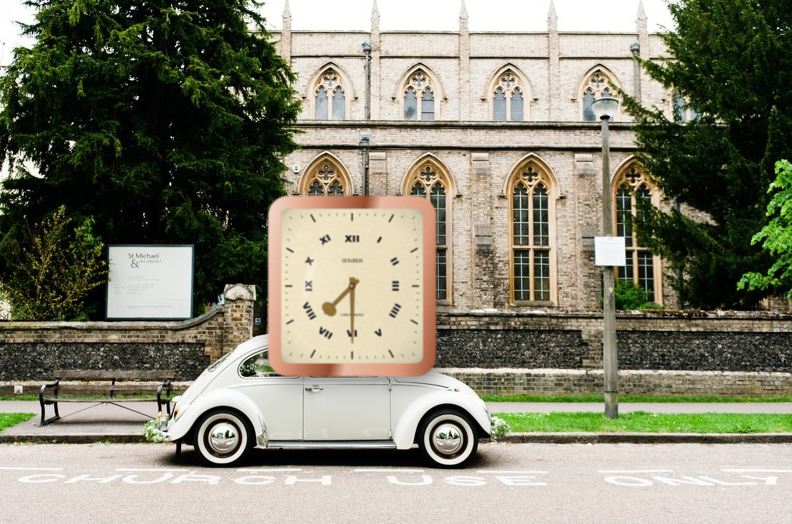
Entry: h=7 m=30
